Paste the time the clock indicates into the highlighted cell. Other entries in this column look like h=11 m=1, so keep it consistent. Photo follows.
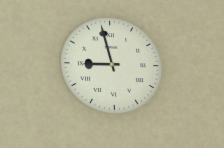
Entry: h=8 m=58
